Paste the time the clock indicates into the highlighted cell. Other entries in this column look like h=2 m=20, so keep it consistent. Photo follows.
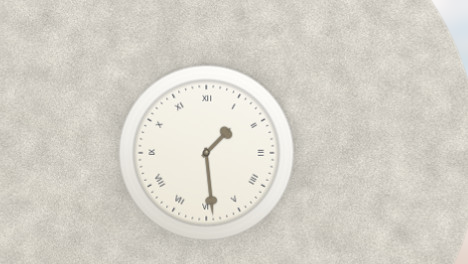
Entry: h=1 m=29
